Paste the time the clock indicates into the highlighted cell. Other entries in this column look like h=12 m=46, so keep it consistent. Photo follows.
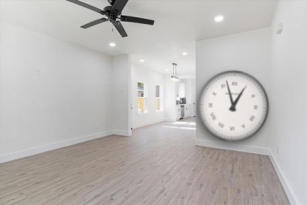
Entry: h=12 m=57
